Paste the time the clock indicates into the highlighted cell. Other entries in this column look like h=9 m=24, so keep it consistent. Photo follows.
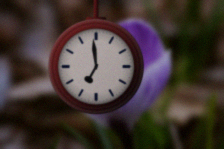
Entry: h=6 m=59
